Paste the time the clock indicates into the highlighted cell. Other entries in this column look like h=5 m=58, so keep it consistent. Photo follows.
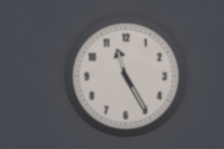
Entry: h=11 m=25
